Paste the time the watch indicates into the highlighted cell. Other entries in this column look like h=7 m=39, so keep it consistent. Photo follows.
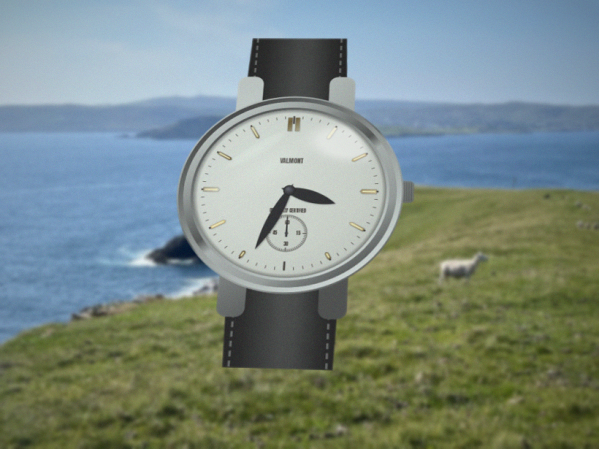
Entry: h=3 m=34
